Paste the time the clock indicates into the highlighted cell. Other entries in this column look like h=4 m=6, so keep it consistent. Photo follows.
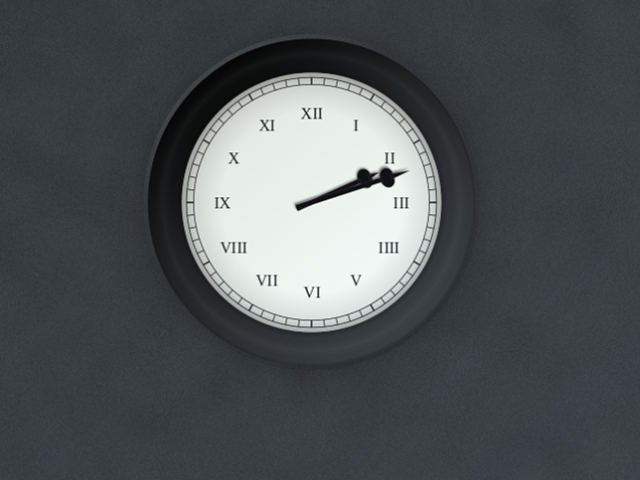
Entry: h=2 m=12
